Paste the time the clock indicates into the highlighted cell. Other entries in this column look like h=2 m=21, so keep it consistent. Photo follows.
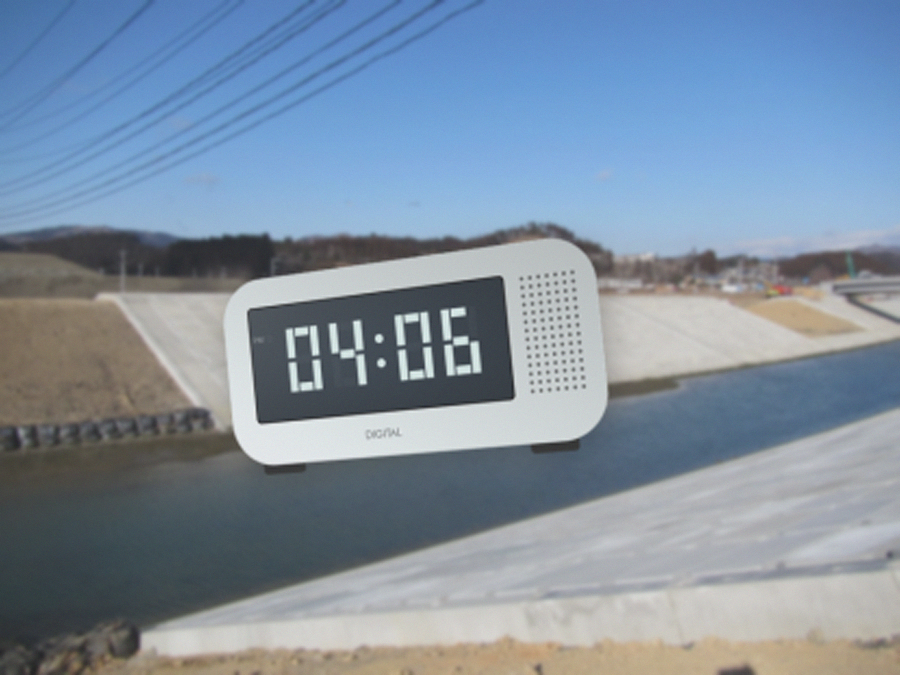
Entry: h=4 m=6
